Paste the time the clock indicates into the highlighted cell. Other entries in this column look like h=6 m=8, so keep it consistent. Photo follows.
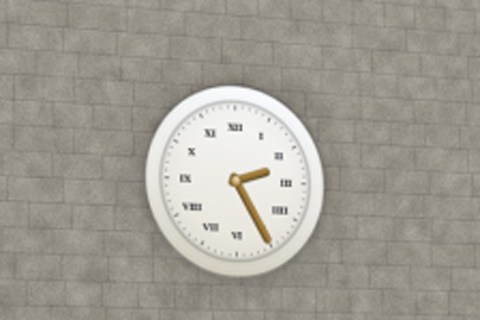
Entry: h=2 m=25
